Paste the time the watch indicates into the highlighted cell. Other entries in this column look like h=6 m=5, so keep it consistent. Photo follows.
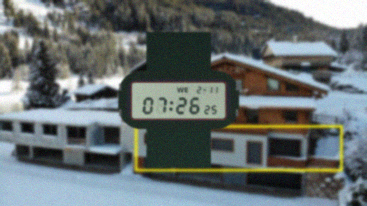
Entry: h=7 m=26
